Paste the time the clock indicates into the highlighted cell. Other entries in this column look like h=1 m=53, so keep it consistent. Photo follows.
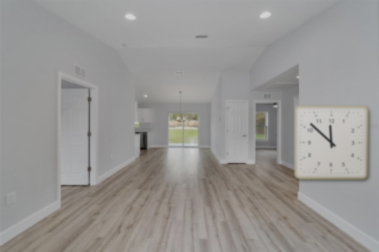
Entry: h=11 m=52
